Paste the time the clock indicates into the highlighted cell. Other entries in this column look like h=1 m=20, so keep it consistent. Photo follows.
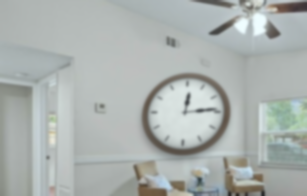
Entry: h=12 m=14
